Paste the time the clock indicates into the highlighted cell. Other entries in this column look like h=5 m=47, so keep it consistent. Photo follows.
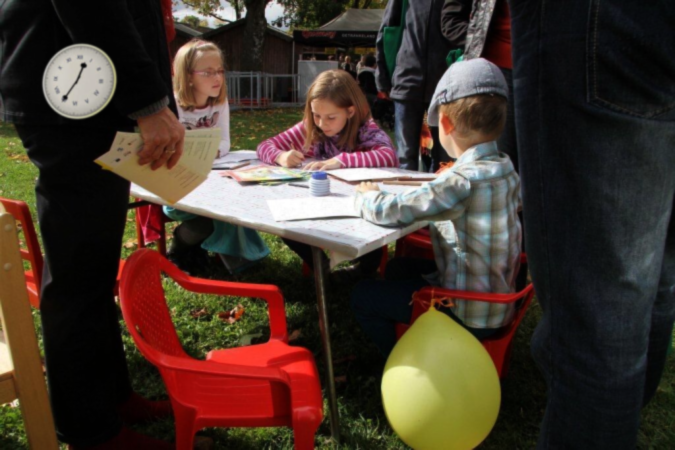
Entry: h=12 m=35
